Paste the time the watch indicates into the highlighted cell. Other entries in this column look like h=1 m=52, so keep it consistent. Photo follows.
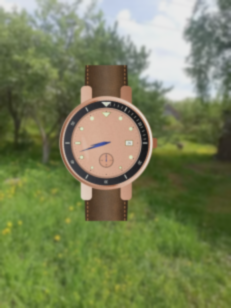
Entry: h=8 m=42
